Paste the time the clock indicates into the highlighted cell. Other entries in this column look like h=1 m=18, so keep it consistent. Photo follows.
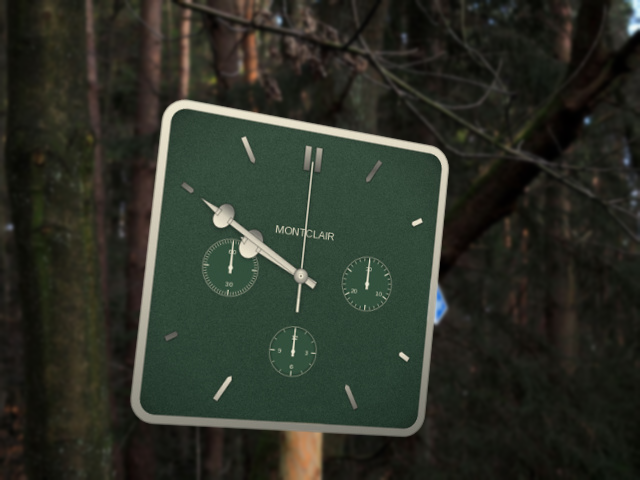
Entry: h=9 m=50
